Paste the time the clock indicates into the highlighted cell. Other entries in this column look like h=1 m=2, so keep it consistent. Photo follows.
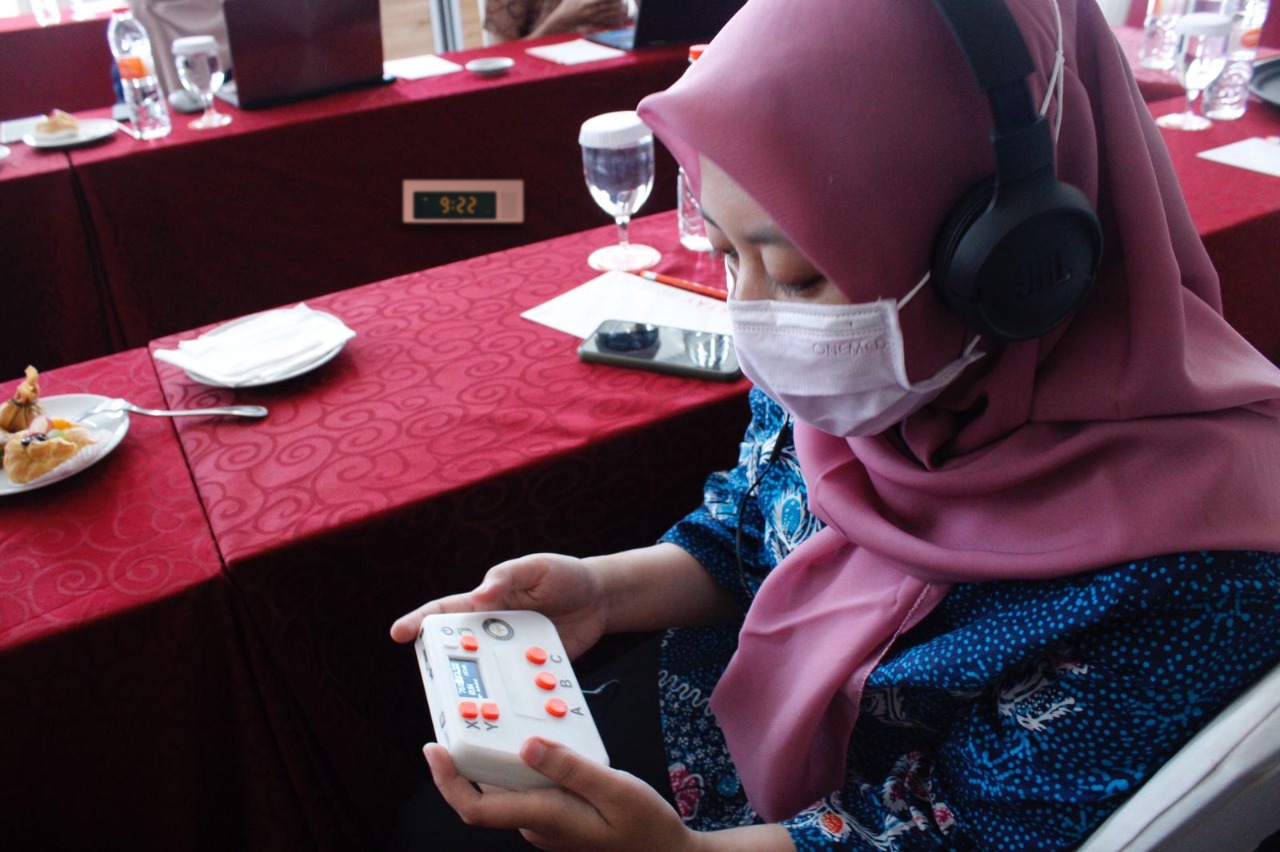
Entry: h=9 m=22
